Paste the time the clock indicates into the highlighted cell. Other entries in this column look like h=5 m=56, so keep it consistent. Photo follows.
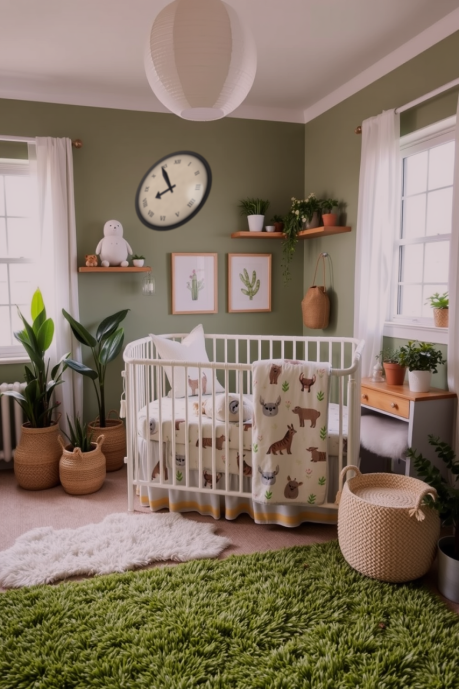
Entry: h=7 m=54
